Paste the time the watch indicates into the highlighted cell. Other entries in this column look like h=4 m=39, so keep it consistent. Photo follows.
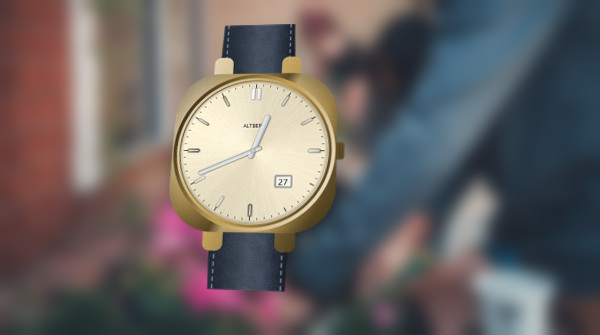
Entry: h=12 m=41
